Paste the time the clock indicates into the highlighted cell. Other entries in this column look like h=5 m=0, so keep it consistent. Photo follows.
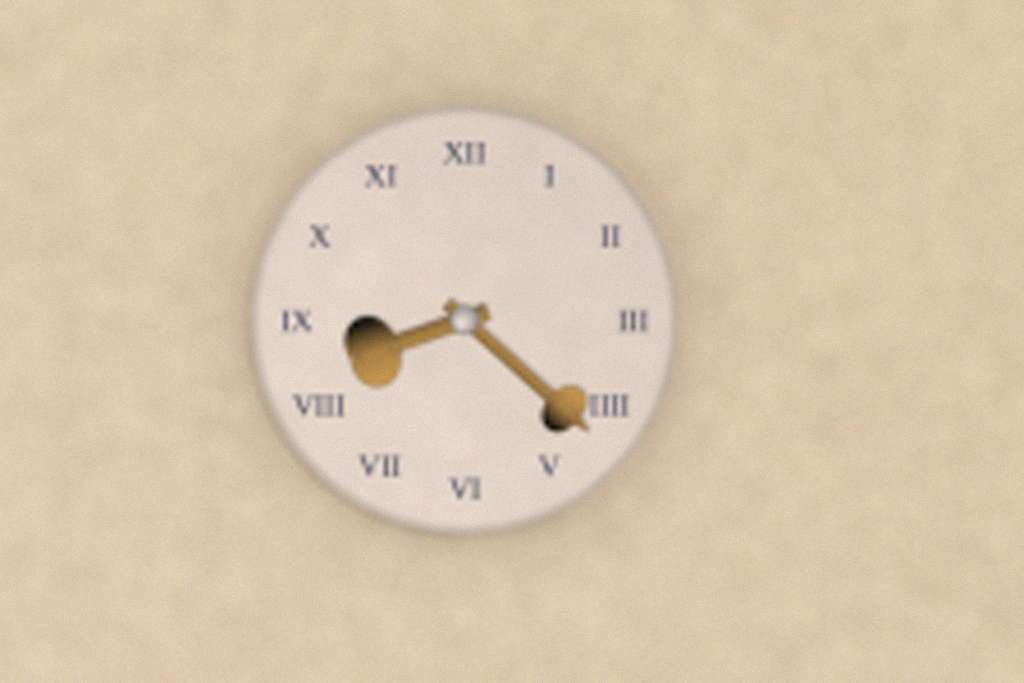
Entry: h=8 m=22
